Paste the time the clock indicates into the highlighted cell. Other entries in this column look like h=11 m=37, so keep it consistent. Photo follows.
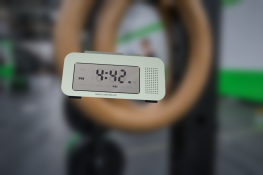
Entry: h=4 m=42
